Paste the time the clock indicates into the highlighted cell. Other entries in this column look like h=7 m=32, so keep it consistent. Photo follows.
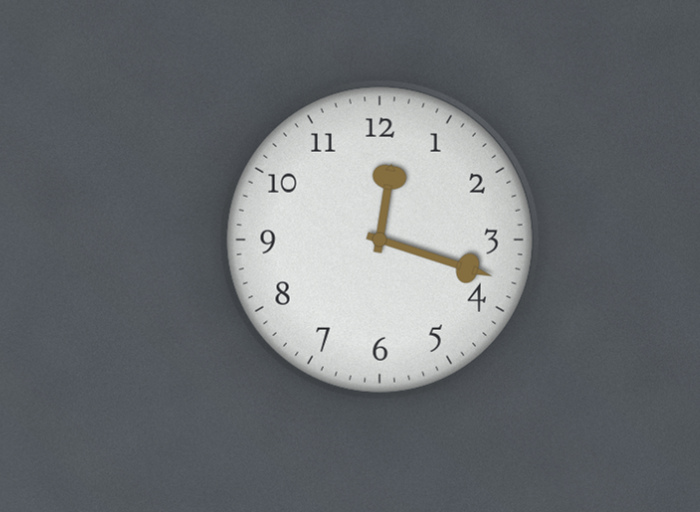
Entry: h=12 m=18
